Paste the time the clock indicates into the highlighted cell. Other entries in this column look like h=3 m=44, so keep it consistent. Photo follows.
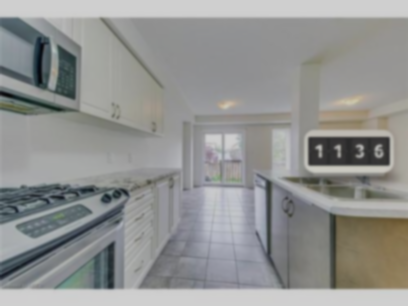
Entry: h=11 m=36
